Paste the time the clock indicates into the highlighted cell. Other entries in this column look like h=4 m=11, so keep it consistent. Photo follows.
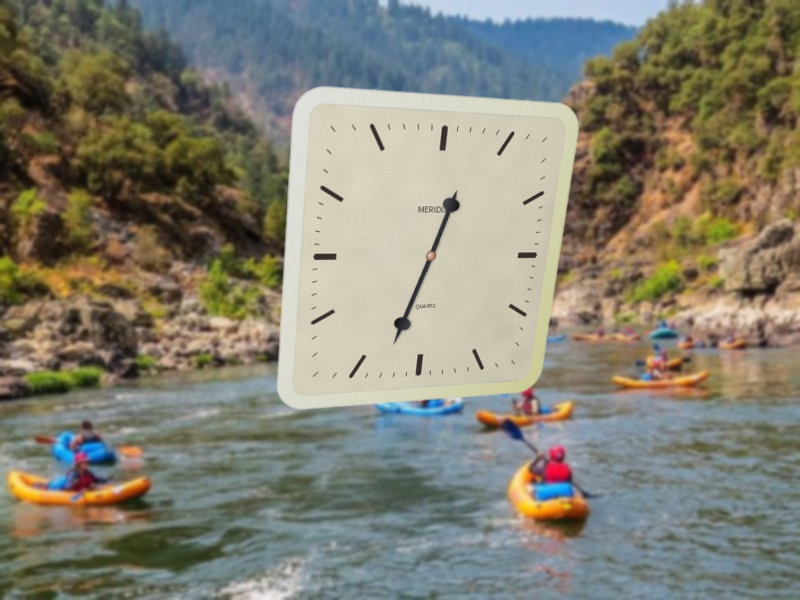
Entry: h=12 m=33
